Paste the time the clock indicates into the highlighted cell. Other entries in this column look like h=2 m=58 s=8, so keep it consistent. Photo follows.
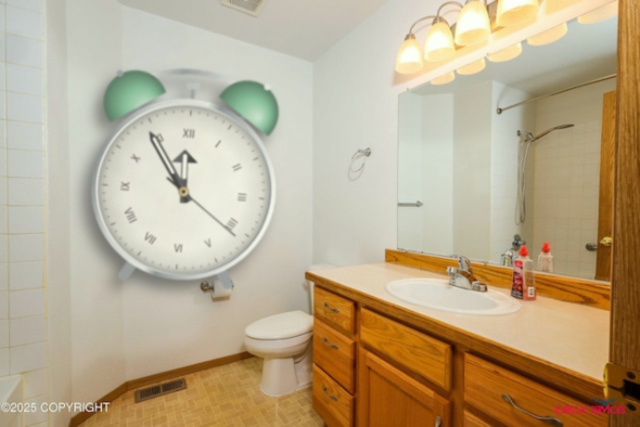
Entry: h=11 m=54 s=21
